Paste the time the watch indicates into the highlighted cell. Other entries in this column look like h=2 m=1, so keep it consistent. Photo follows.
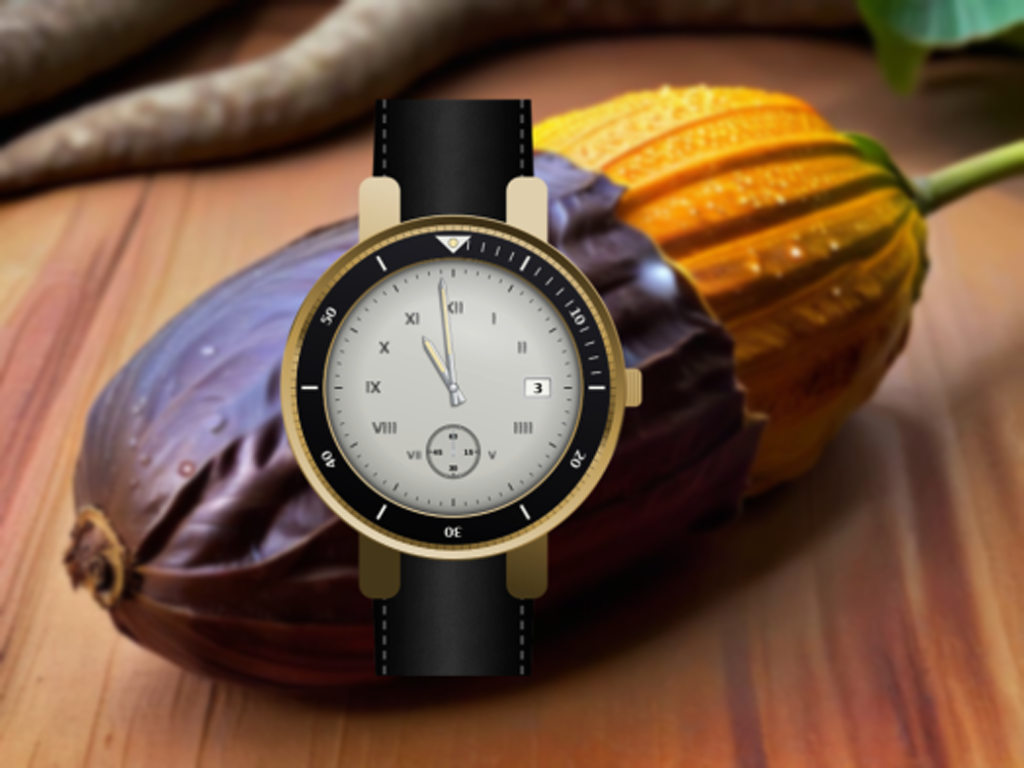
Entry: h=10 m=59
